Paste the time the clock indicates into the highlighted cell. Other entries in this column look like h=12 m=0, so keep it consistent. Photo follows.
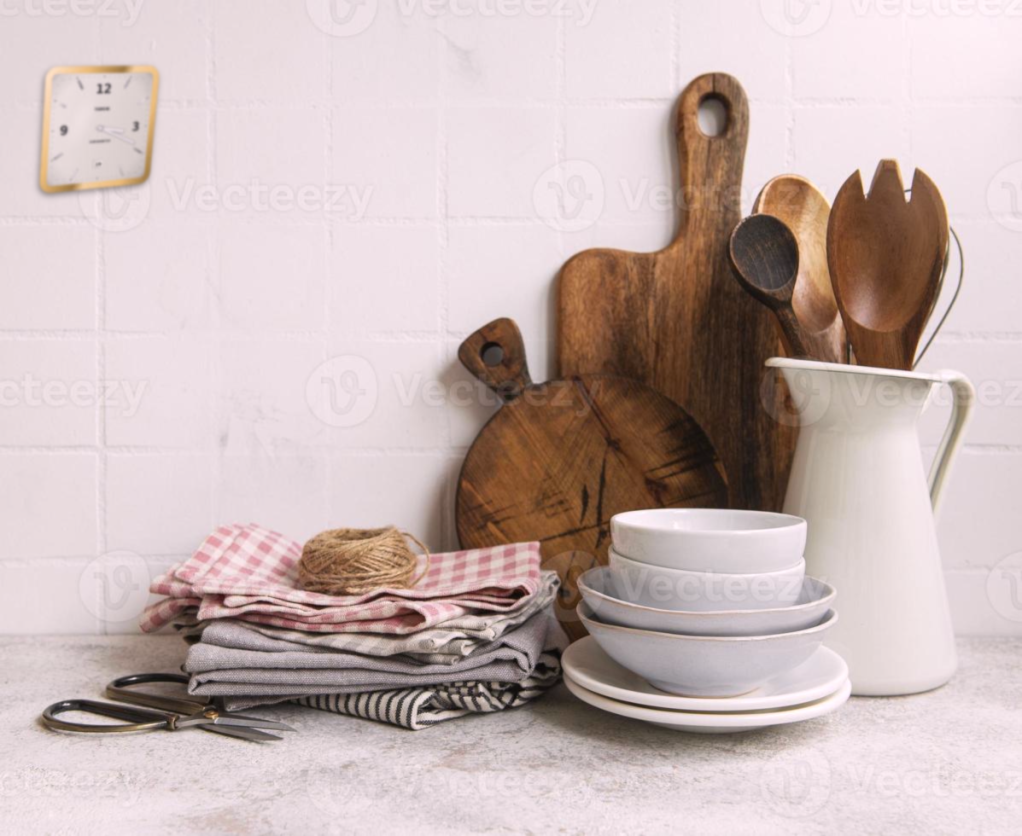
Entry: h=3 m=19
